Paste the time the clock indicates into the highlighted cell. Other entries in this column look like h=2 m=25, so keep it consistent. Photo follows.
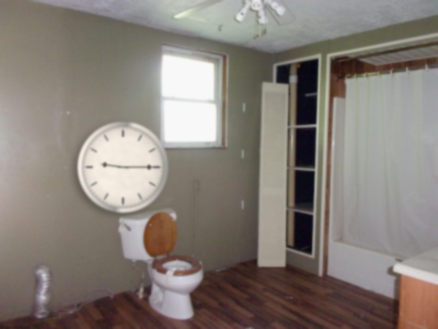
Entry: h=9 m=15
